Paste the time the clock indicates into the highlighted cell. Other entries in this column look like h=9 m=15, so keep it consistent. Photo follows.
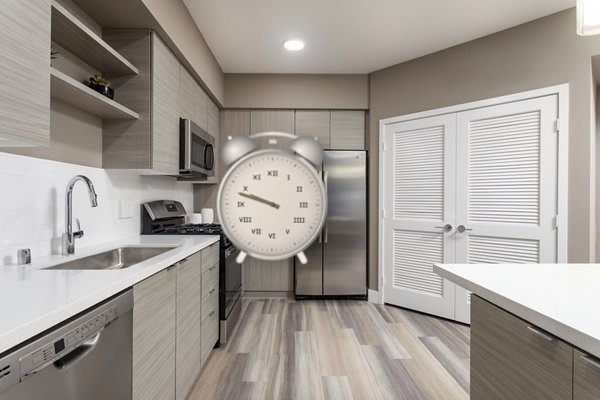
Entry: h=9 m=48
